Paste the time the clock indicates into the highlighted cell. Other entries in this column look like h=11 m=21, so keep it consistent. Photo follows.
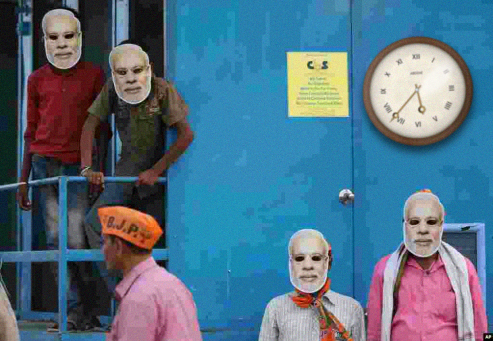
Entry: h=5 m=37
